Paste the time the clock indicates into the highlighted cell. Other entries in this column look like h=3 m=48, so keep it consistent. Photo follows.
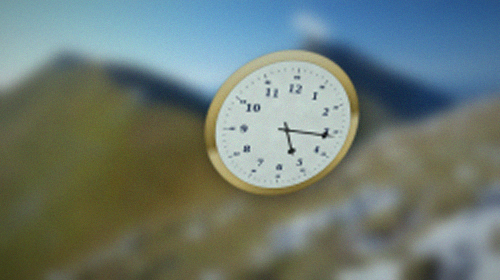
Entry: h=5 m=16
